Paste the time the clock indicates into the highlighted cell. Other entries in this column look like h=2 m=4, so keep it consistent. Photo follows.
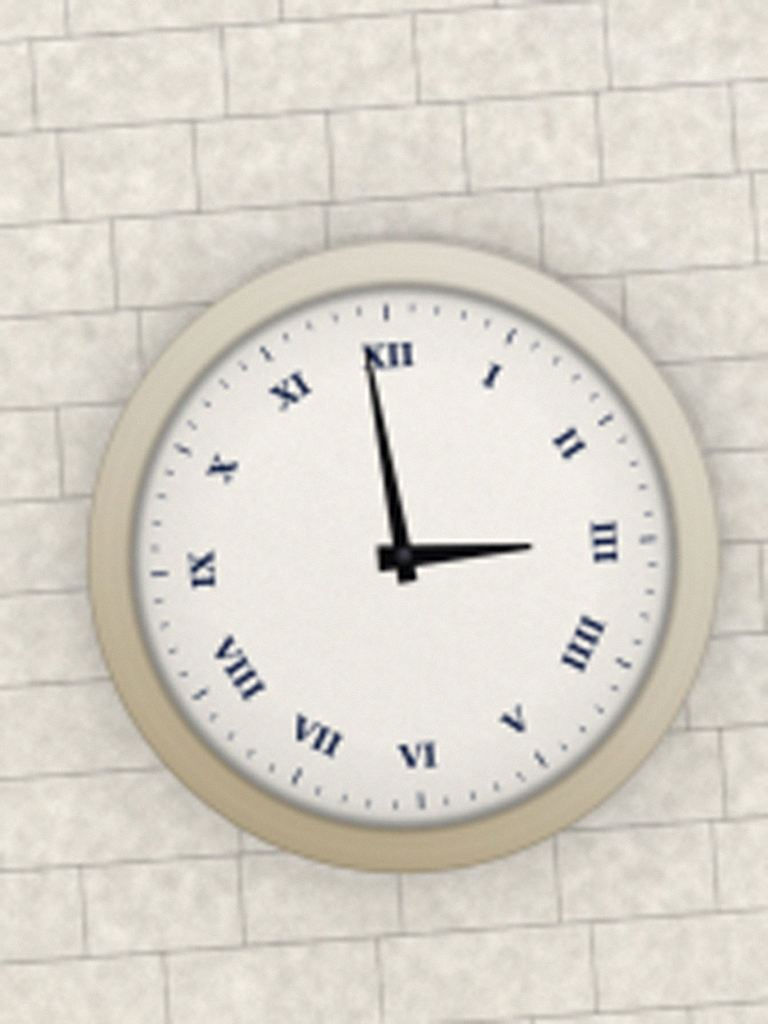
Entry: h=2 m=59
